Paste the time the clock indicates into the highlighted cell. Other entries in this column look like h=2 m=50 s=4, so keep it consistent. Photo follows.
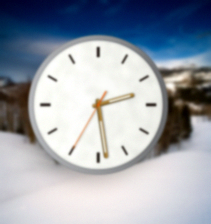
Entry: h=2 m=28 s=35
